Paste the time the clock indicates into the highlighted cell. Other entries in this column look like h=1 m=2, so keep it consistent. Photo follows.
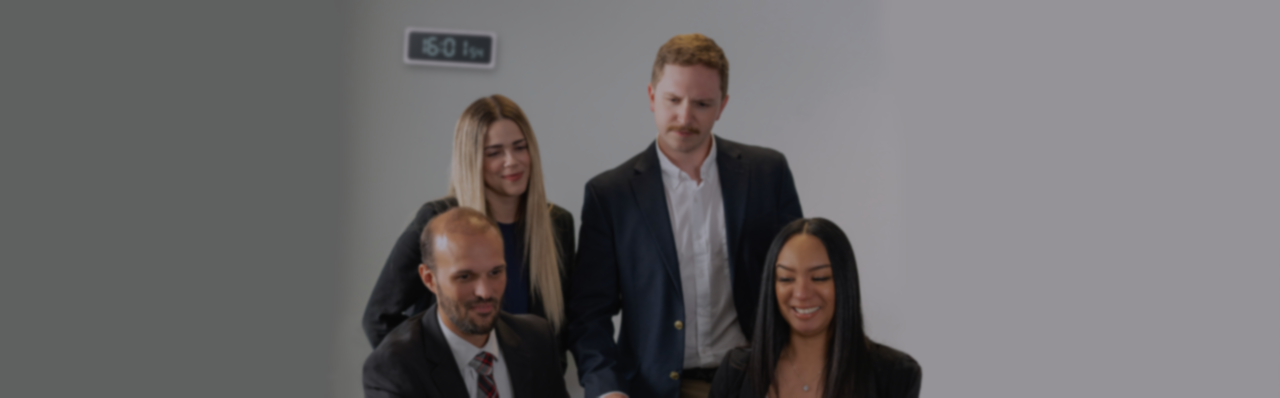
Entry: h=16 m=1
